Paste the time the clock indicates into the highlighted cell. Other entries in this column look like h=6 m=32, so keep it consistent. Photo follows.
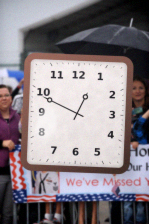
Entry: h=12 m=49
